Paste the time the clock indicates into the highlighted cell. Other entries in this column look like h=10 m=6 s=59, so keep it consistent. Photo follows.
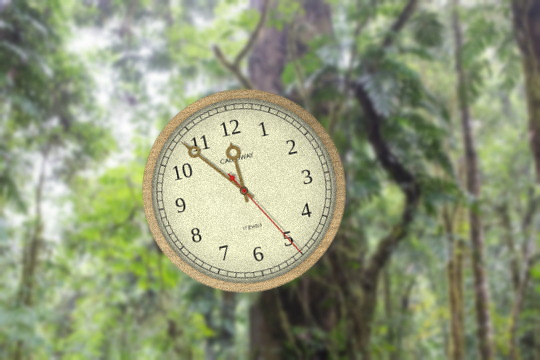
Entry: h=11 m=53 s=25
